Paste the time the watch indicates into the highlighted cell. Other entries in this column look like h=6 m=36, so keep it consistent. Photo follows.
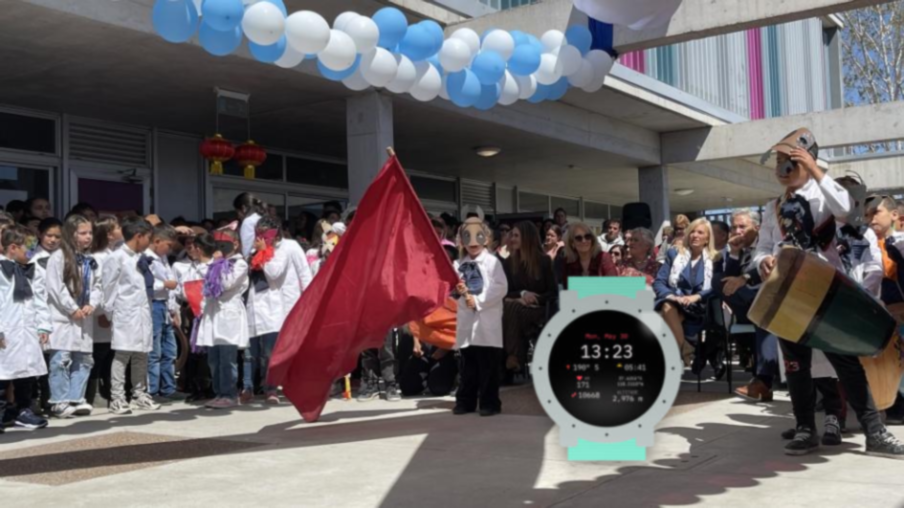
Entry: h=13 m=23
